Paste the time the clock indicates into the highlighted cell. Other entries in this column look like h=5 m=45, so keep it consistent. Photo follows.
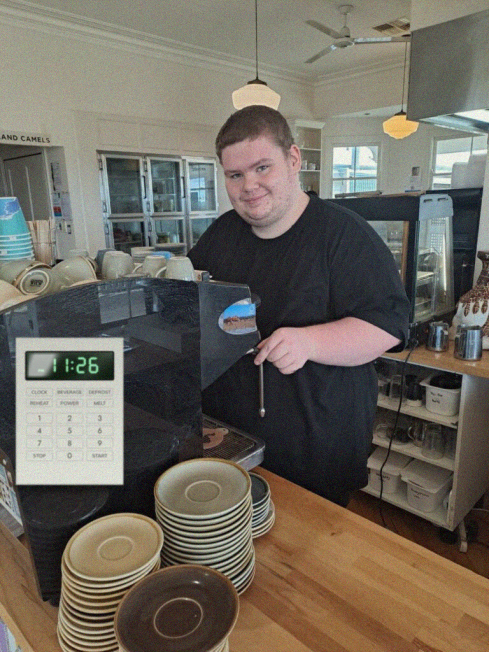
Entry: h=11 m=26
